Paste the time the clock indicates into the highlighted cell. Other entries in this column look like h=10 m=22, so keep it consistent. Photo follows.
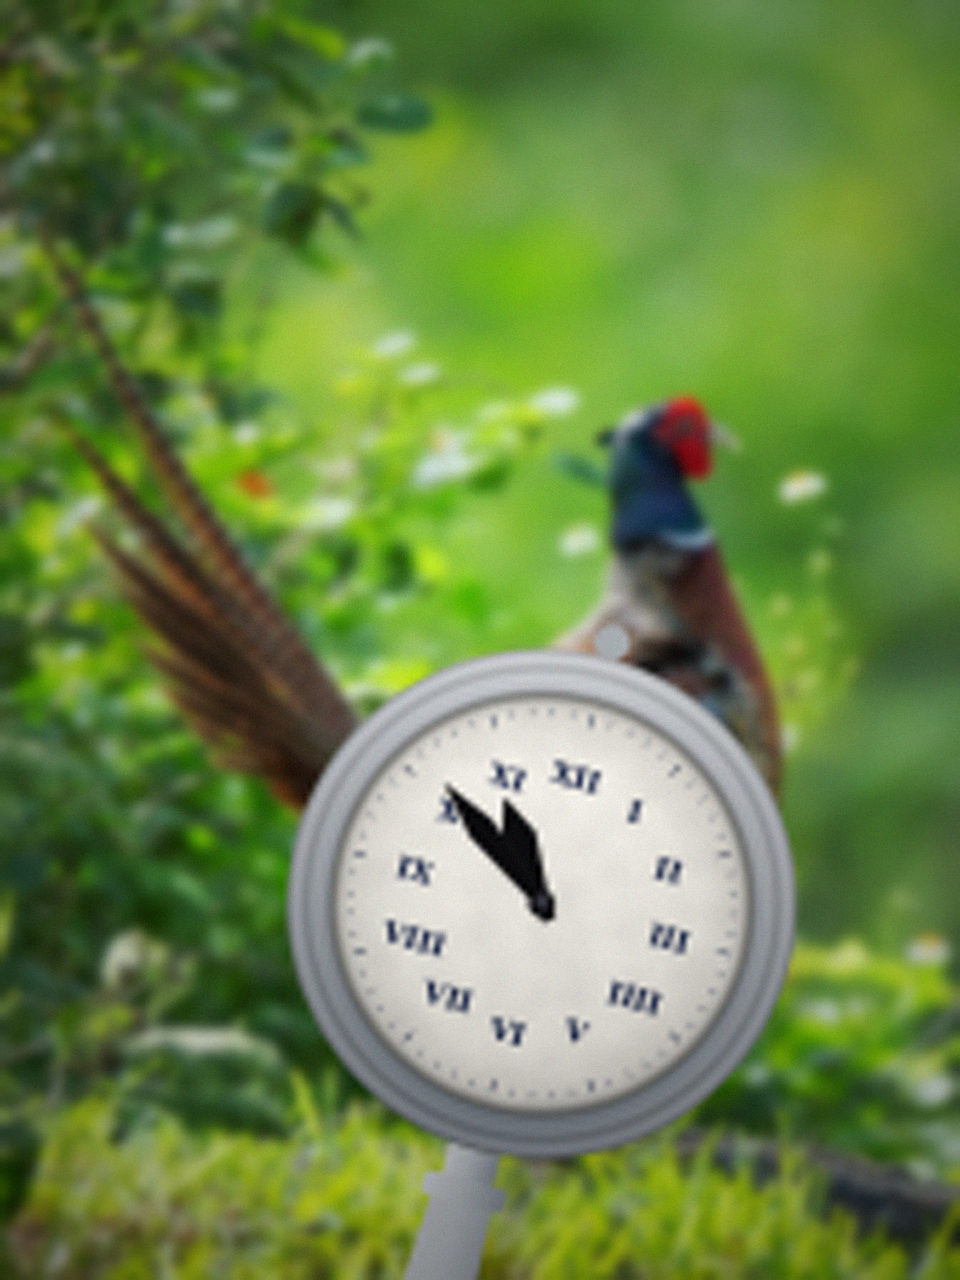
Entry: h=10 m=51
